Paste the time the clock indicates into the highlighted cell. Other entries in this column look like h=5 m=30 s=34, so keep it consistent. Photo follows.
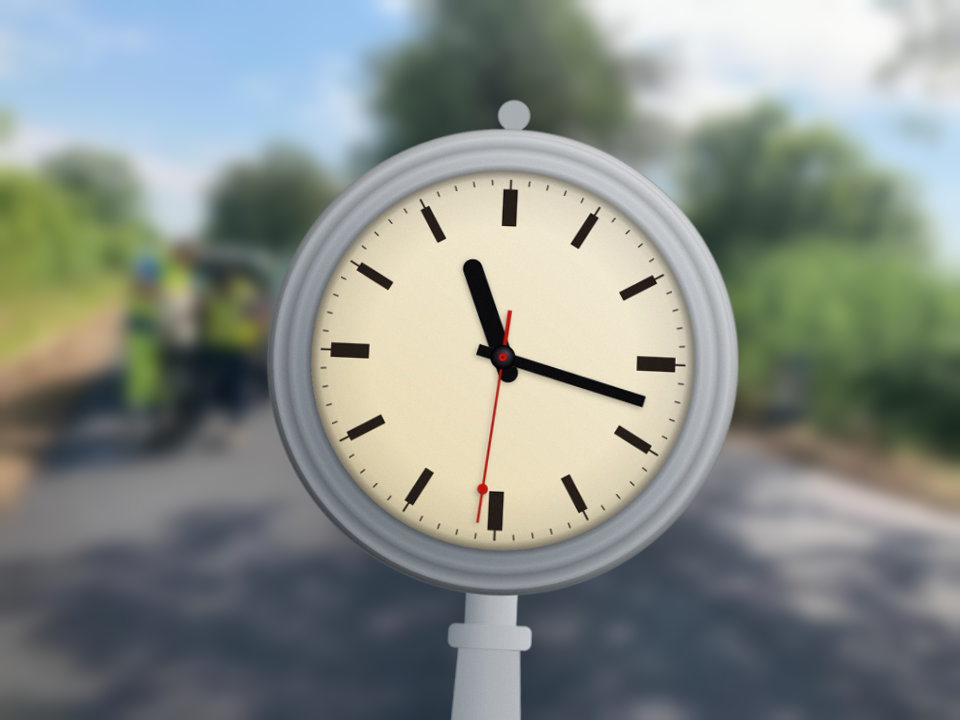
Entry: h=11 m=17 s=31
